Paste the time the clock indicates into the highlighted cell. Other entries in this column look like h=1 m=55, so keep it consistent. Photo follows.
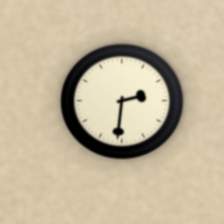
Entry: h=2 m=31
